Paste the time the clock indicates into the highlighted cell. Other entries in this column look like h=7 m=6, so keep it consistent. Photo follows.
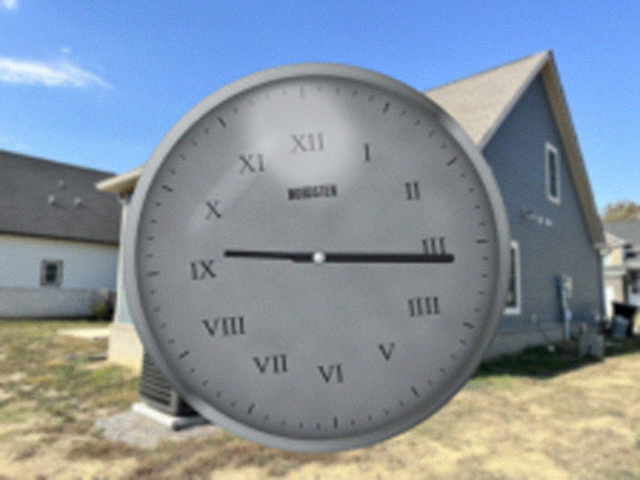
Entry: h=9 m=16
